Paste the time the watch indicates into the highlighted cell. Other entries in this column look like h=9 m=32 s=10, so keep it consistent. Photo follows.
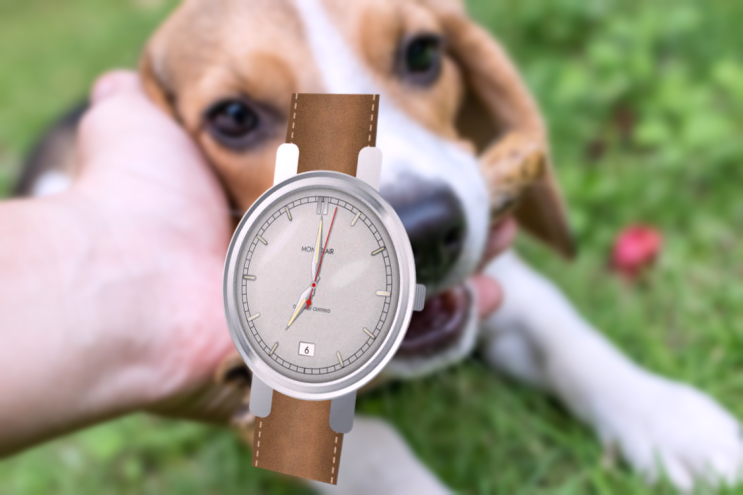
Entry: h=7 m=0 s=2
